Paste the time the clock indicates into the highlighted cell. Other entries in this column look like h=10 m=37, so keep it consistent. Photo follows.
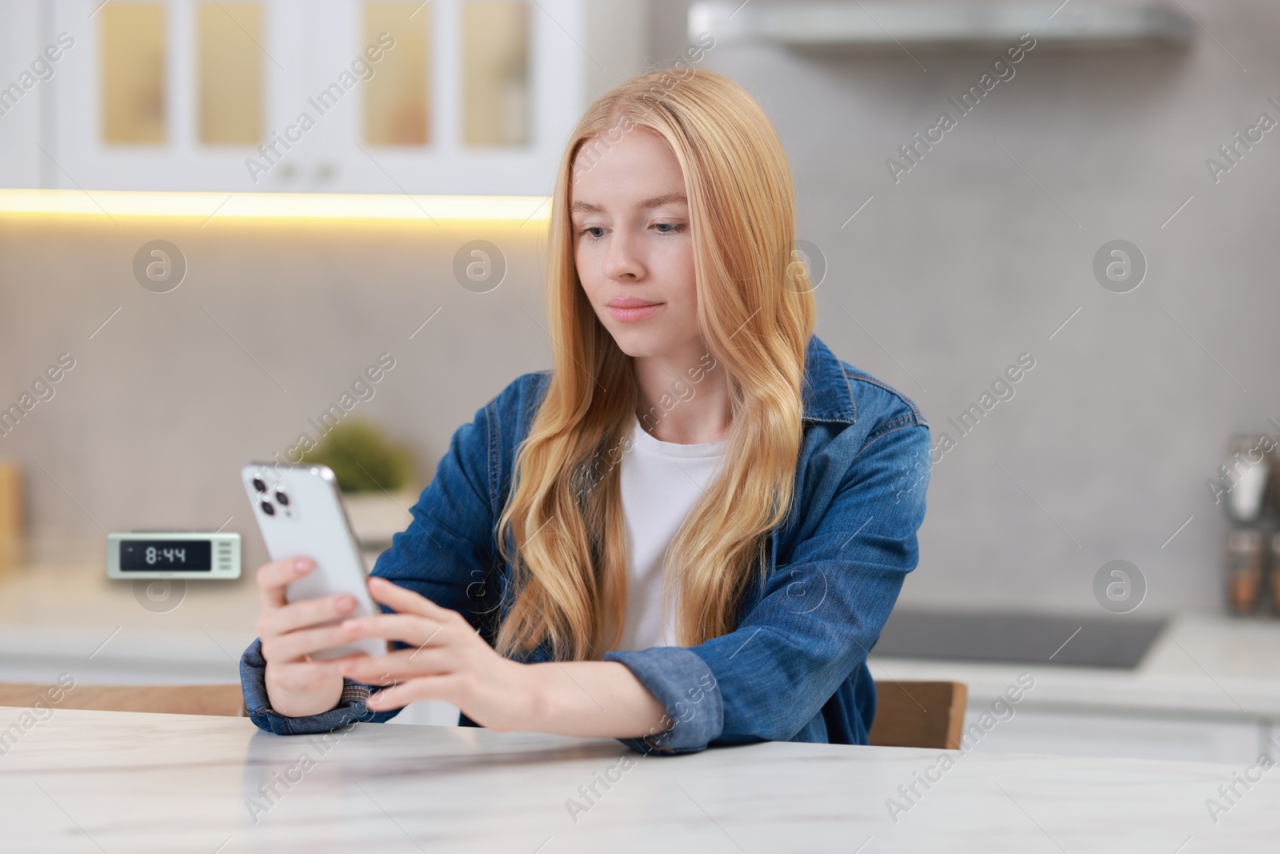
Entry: h=8 m=44
